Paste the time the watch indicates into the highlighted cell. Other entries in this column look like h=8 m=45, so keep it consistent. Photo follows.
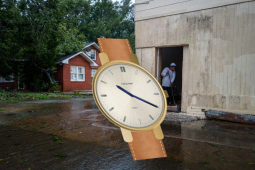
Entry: h=10 m=20
